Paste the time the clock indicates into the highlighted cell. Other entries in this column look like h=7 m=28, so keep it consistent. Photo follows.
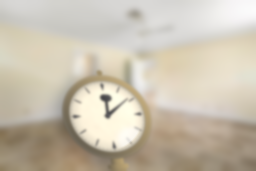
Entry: h=12 m=9
